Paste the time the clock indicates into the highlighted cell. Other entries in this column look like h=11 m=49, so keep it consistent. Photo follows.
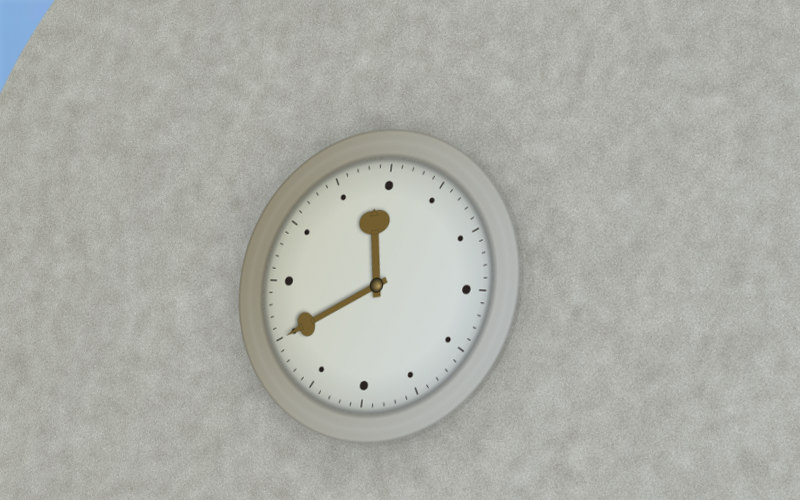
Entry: h=11 m=40
